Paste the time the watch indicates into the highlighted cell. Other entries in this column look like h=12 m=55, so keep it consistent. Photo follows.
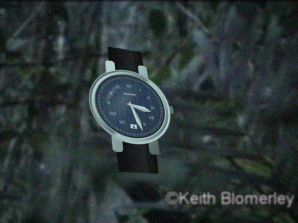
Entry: h=3 m=27
